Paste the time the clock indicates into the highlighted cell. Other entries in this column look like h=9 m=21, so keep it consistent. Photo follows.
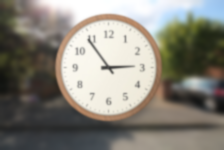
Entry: h=2 m=54
